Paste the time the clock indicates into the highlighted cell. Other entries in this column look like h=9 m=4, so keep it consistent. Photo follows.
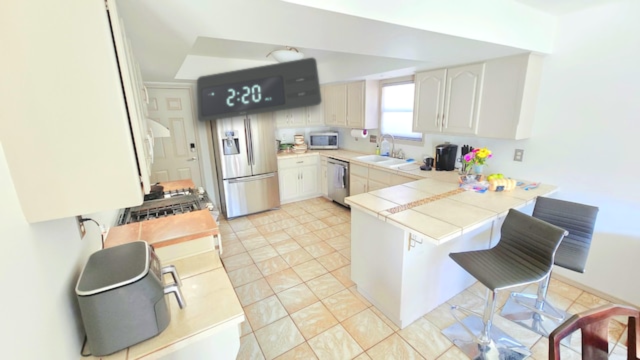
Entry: h=2 m=20
